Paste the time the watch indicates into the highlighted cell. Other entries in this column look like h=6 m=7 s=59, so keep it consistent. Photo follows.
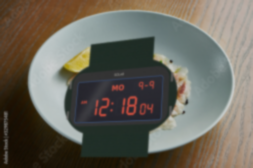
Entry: h=12 m=18 s=4
